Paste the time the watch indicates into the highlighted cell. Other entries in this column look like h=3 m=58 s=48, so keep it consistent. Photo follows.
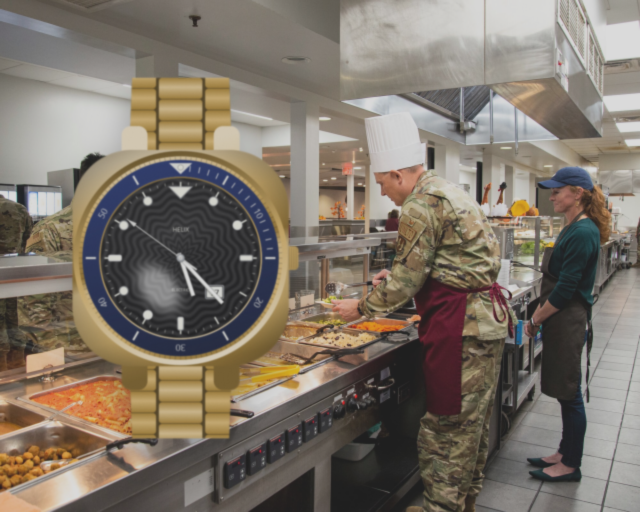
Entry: h=5 m=22 s=51
